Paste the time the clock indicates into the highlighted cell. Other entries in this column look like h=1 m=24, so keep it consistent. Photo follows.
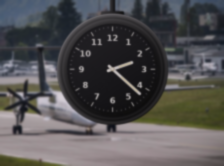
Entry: h=2 m=22
